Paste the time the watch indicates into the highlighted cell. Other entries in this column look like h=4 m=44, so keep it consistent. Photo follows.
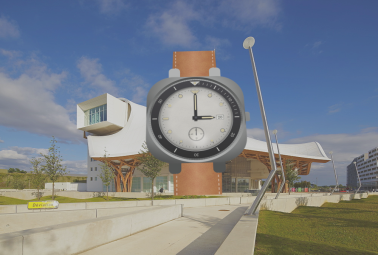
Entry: h=3 m=0
